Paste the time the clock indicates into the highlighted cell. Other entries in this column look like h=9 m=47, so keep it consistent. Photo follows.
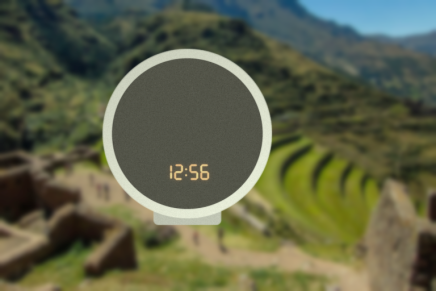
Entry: h=12 m=56
